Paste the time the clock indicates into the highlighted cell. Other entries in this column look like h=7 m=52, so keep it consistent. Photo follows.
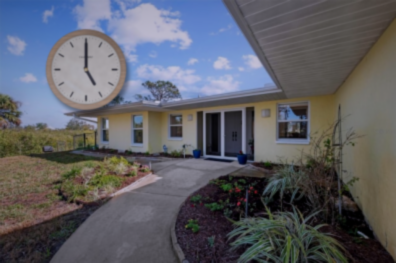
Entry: h=5 m=0
